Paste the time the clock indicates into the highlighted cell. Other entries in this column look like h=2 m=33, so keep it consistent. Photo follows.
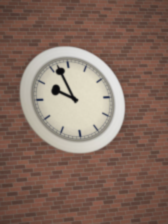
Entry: h=9 m=57
